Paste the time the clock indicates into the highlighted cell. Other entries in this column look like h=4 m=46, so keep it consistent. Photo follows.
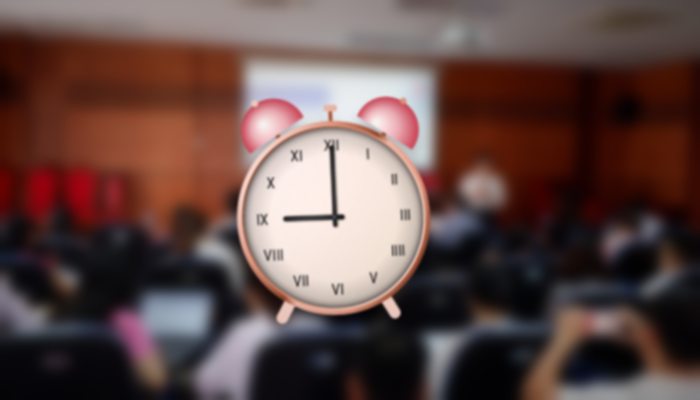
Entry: h=9 m=0
